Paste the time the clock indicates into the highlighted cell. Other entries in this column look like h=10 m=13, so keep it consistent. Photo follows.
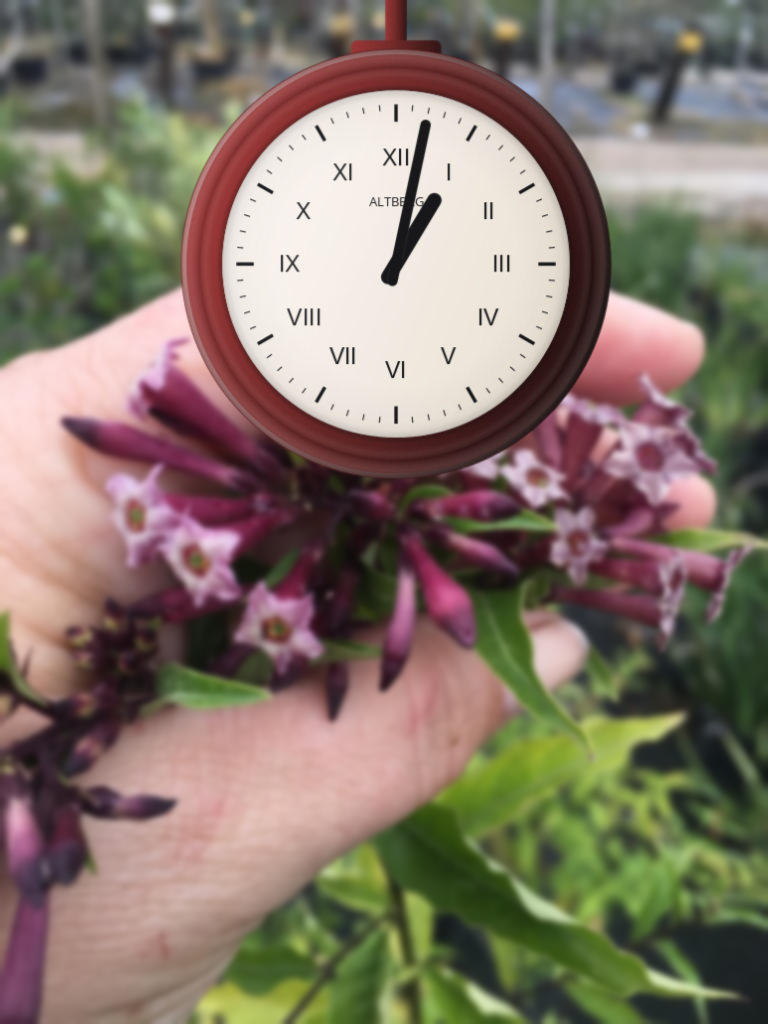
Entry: h=1 m=2
